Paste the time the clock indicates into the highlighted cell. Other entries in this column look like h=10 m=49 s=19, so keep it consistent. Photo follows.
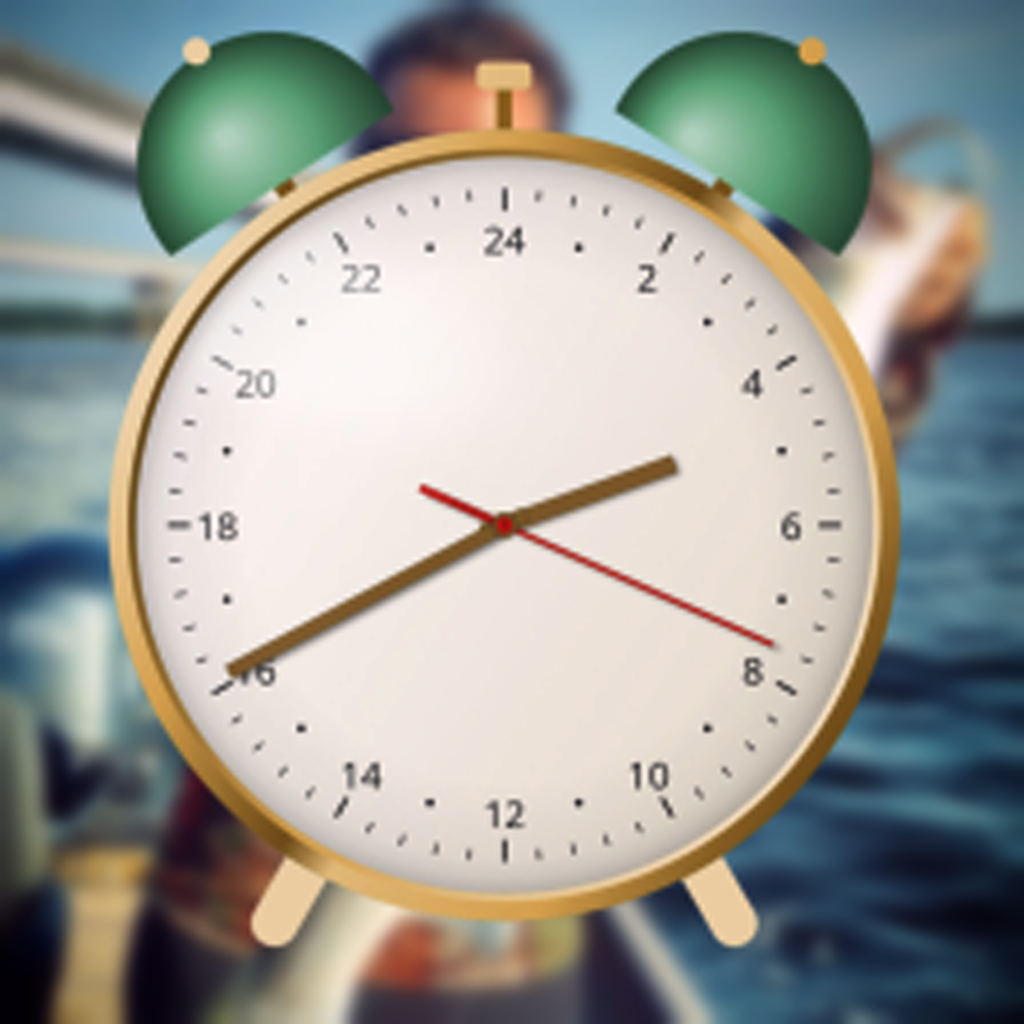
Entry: h=4 m=40 s=19
